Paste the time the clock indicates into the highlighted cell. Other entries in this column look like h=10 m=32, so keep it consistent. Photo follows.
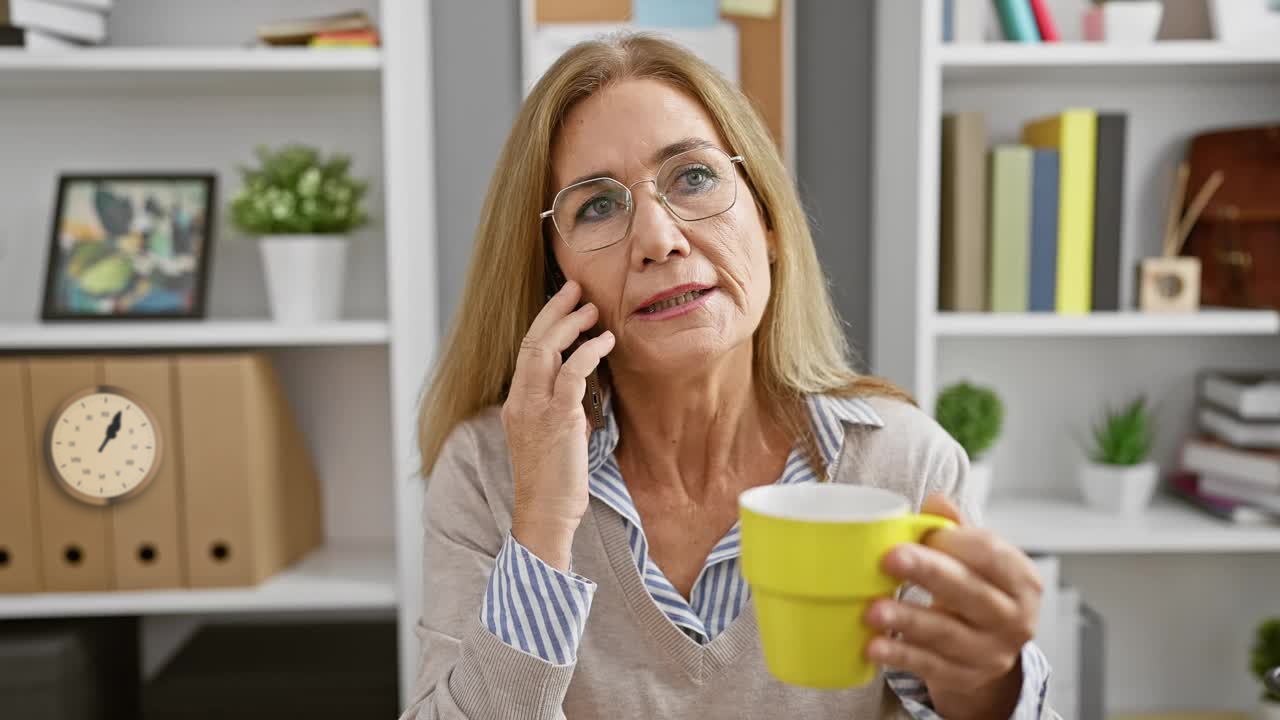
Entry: h=1 m=4
